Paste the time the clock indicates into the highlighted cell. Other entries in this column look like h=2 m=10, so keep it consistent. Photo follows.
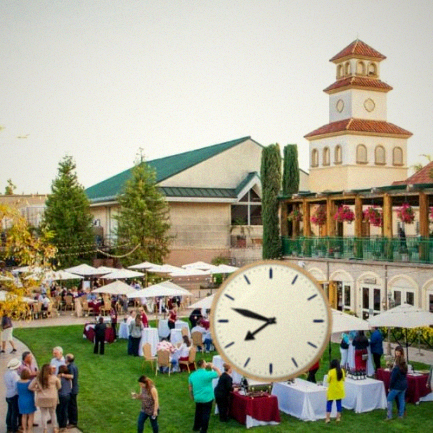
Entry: h=7 m=48
